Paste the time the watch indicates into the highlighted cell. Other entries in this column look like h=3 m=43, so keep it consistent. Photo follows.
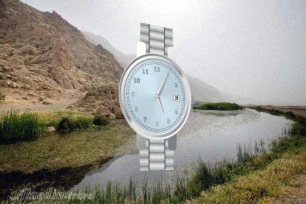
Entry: h=5 m=5
